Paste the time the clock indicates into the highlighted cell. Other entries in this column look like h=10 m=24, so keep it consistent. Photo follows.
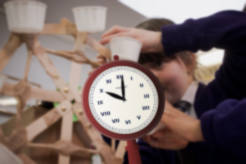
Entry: h=10 m=1
